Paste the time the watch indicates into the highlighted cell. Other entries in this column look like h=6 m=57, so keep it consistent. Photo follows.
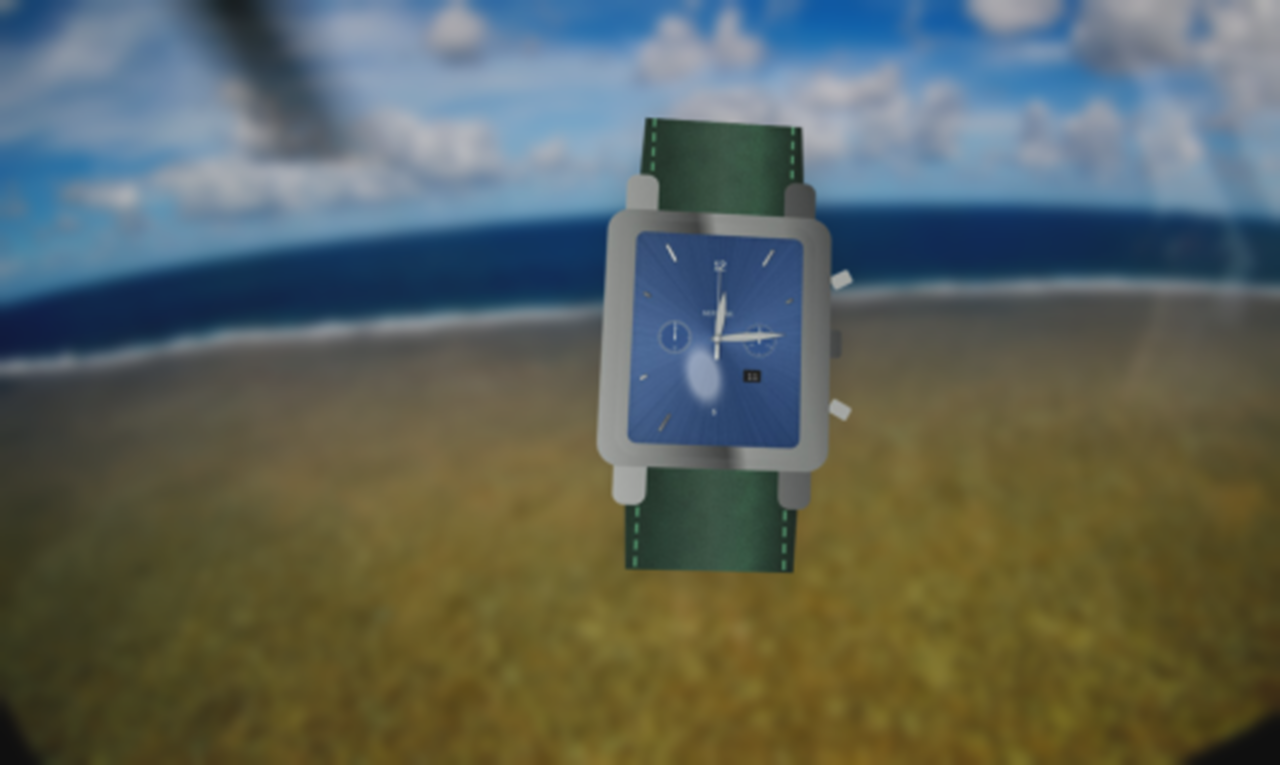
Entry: h=12 m=14
